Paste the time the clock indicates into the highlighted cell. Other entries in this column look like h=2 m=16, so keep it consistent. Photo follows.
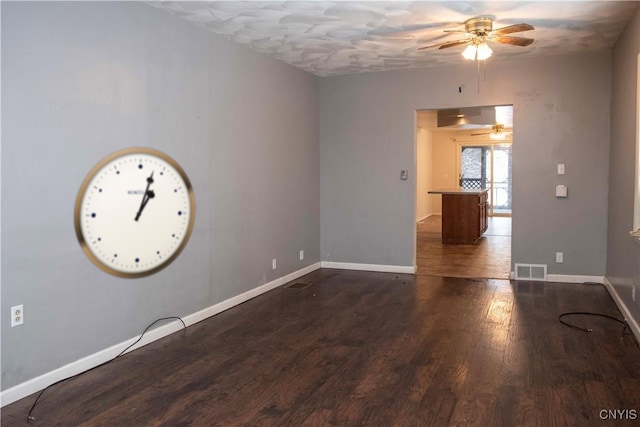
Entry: h=1 m=3
